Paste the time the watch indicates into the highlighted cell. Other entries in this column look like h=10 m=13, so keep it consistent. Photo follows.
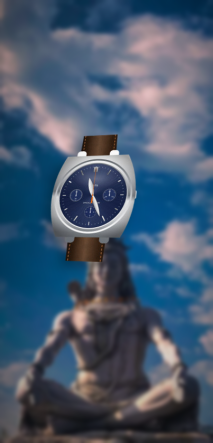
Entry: h=11 m=26
